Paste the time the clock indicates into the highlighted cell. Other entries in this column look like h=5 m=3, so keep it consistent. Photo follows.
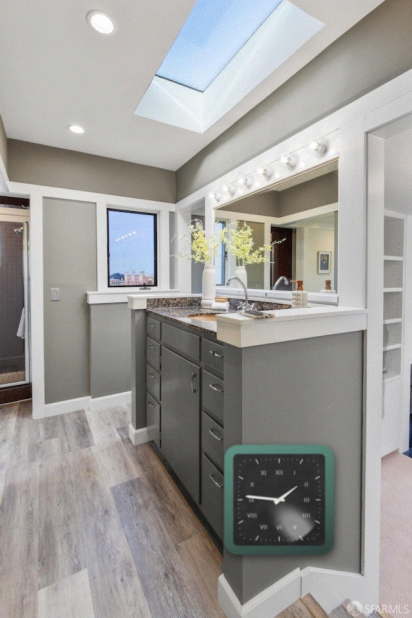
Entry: h=1 m=46
